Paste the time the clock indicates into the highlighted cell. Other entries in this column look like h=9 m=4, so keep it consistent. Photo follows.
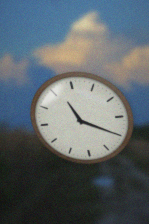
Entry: h=11 m=20
